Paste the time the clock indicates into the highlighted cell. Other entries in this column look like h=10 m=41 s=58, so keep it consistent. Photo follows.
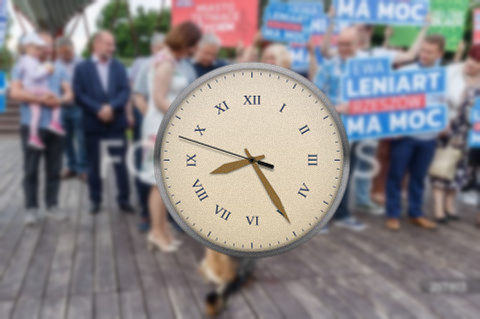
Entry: h=8 m=24 s=48
